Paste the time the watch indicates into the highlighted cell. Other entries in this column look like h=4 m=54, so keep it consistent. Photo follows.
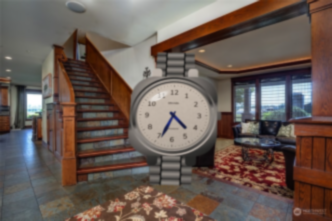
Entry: h=4 m=34
